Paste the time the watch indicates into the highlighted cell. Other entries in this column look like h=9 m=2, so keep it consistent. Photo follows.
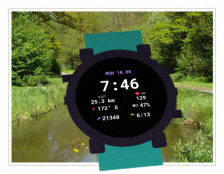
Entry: h=7 m=46
